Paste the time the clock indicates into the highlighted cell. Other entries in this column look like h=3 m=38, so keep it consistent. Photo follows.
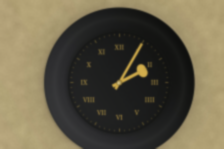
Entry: h=2 m=5
